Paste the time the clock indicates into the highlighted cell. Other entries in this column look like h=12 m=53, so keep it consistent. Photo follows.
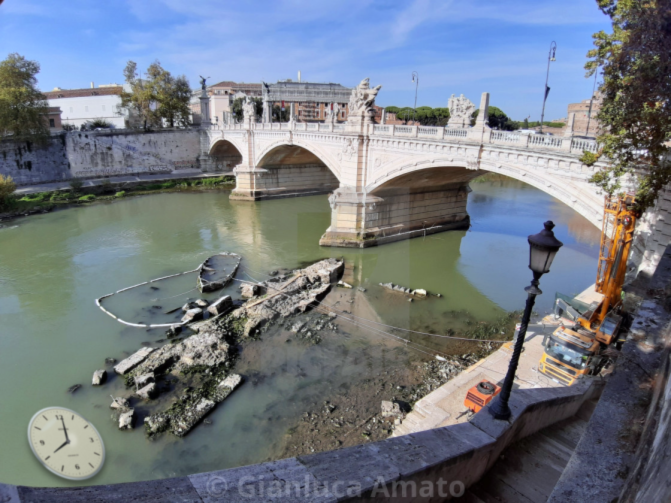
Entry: h=8 m=1
